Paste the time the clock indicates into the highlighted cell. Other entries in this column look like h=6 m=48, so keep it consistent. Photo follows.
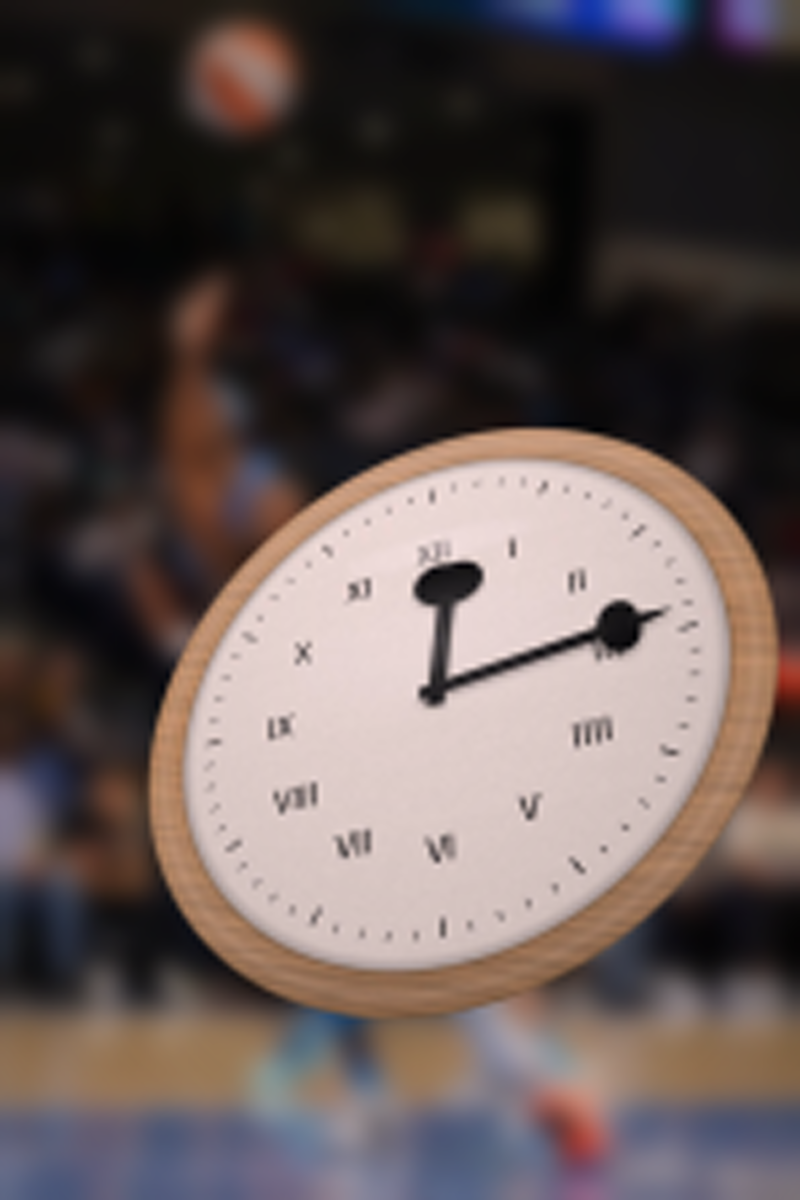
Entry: h=12 m=14
